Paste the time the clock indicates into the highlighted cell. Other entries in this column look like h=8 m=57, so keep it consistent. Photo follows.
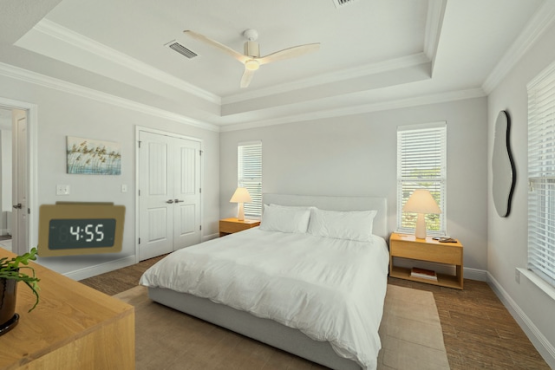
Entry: h=4 m=55
